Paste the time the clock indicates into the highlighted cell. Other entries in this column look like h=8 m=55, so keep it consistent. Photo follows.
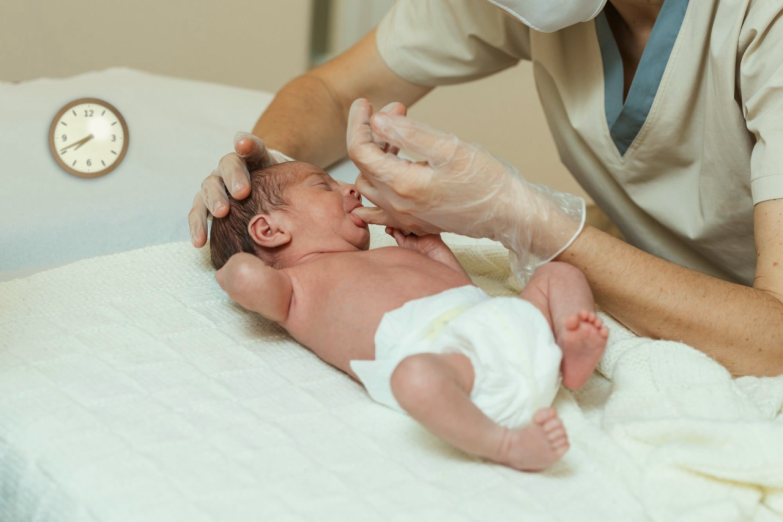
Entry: h=7 m=41
